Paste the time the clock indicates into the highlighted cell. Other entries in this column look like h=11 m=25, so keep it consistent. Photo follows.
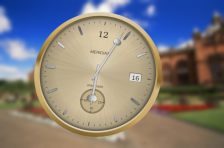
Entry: h=6 m=4
